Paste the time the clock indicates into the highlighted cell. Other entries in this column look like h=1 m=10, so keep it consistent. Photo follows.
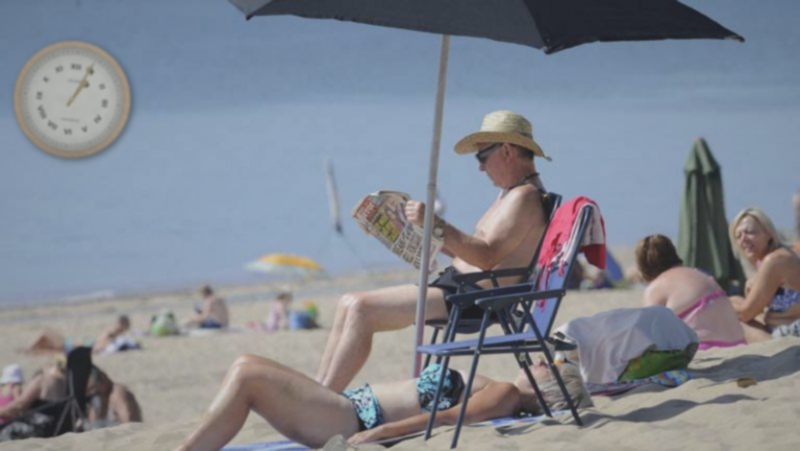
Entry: h=1 m=4
